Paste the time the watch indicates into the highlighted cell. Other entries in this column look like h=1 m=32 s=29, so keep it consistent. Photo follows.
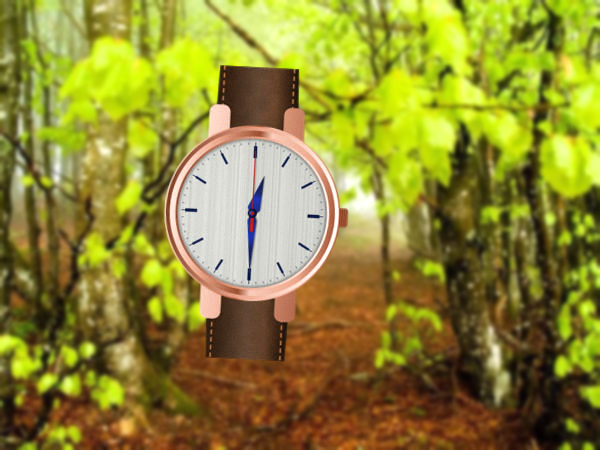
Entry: h=12 m=30 s=0
